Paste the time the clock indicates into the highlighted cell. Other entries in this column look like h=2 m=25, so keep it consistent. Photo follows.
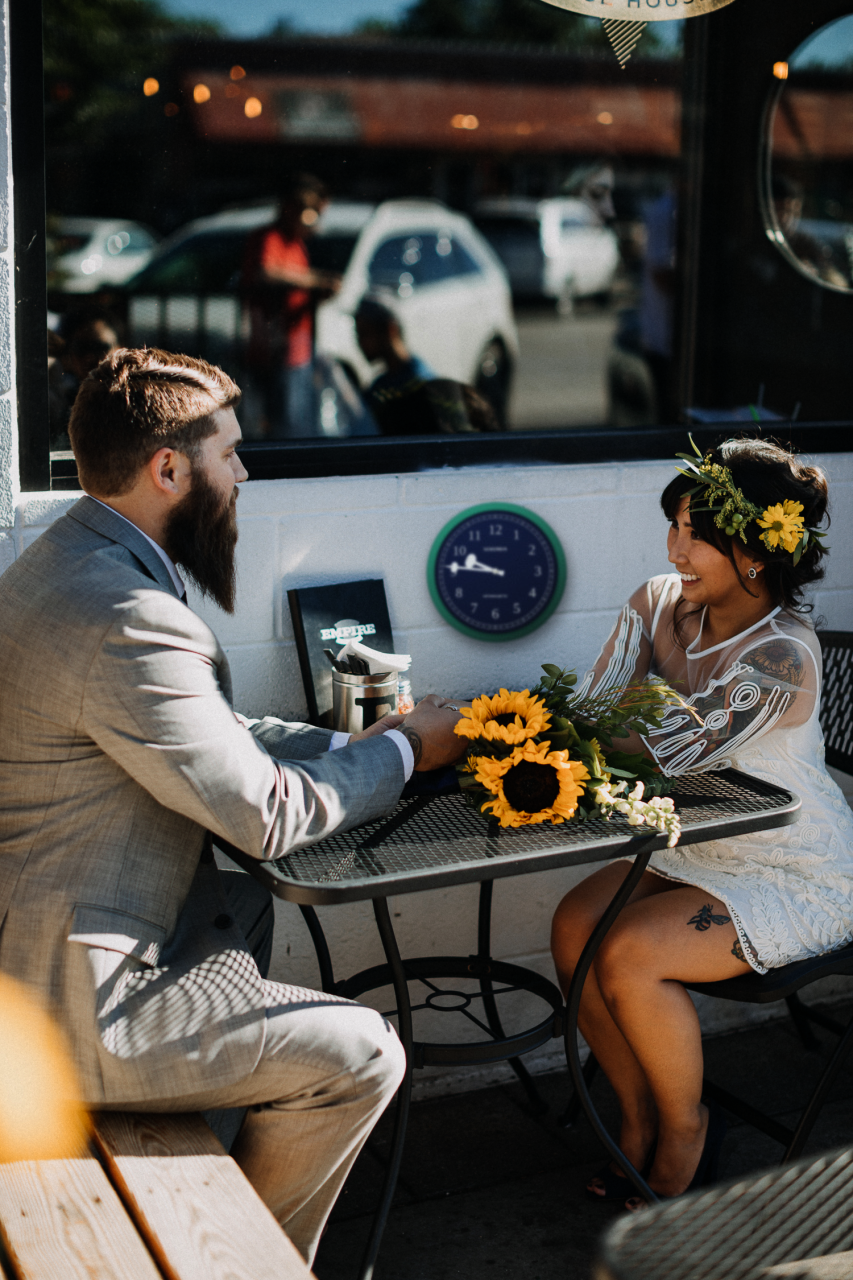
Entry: h=9 m=46
